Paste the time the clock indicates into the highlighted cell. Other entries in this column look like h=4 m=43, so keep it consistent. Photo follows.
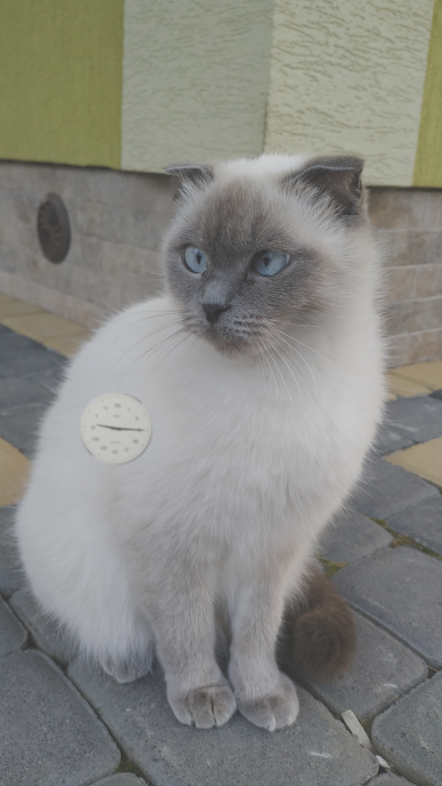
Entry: h=9 m=15
